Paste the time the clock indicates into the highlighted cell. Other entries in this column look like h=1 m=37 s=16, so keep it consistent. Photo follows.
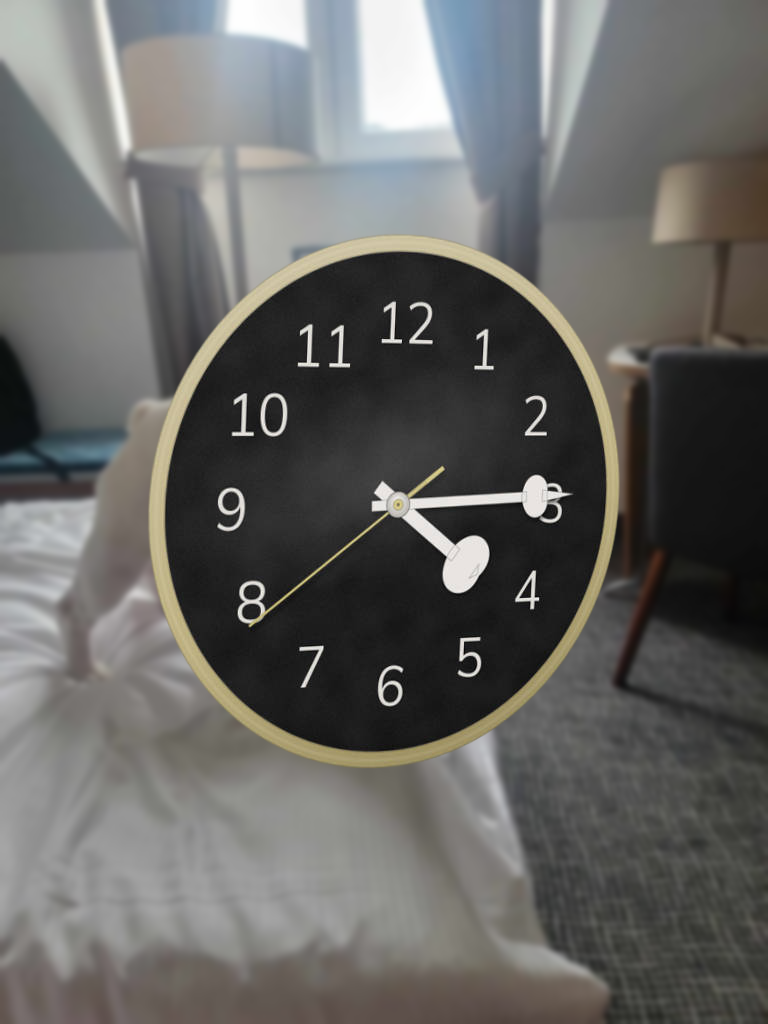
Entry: h=4 m=14 s=39
